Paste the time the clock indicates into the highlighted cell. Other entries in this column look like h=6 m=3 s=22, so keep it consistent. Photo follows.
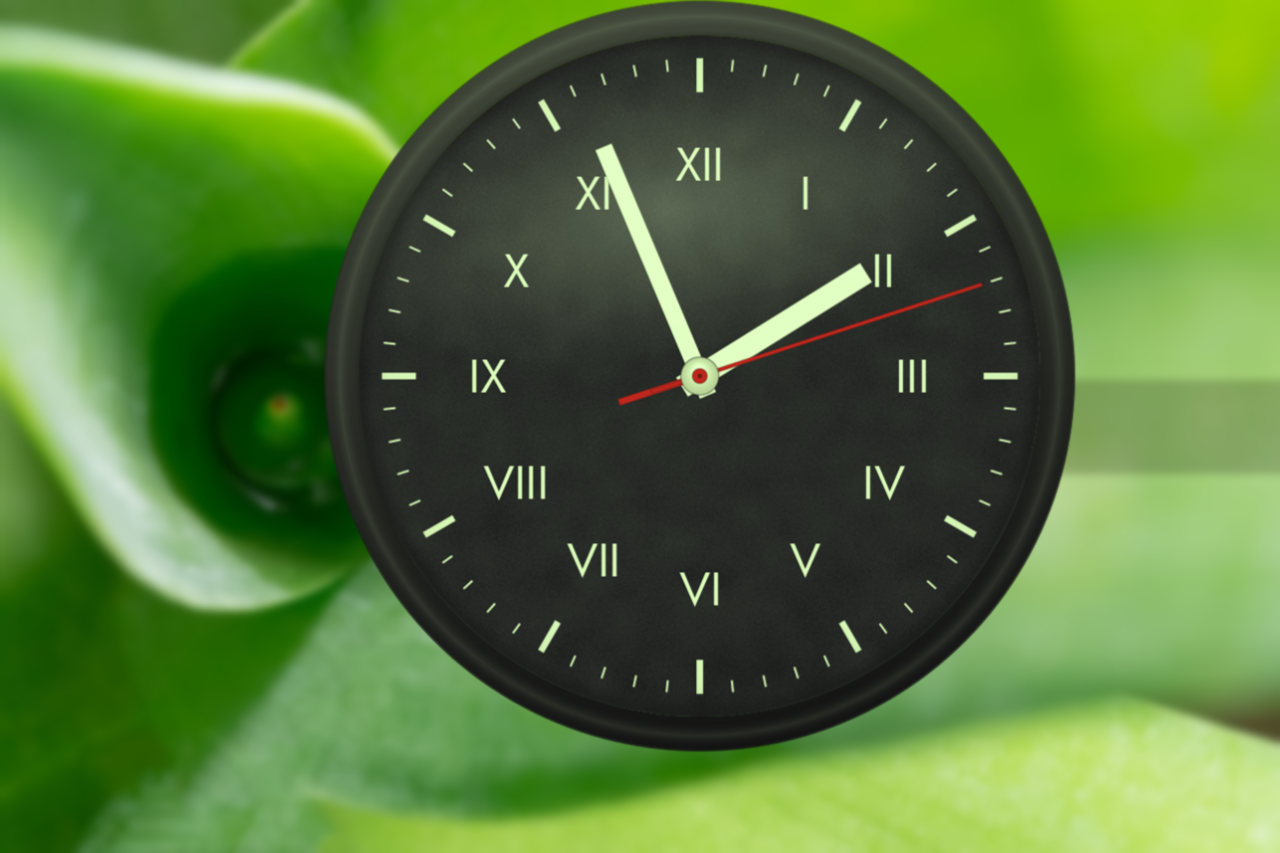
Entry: h=1 m=56 s=12
